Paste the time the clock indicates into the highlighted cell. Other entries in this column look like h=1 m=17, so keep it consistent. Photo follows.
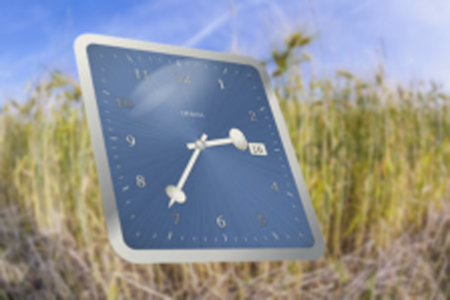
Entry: h=2 m=36
